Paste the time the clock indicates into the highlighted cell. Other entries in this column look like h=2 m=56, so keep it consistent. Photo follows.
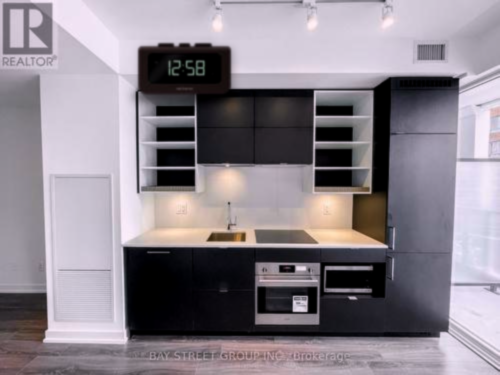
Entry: h=12 m=58
